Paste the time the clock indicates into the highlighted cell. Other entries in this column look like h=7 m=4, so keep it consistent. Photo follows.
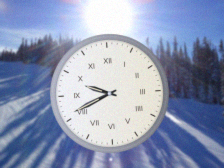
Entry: h=9 m=41
